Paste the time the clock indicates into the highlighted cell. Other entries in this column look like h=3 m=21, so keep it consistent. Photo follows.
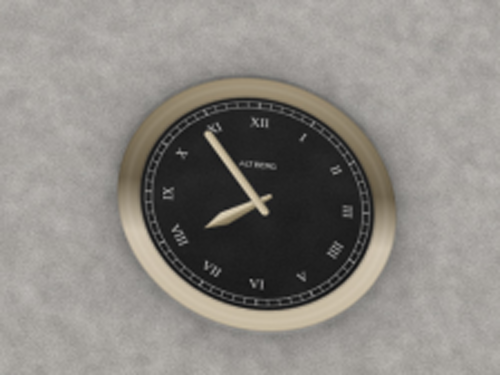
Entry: h=7 m=54
